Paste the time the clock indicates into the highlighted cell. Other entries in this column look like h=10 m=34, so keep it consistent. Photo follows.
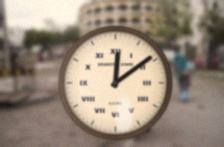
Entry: h=12 m=9
